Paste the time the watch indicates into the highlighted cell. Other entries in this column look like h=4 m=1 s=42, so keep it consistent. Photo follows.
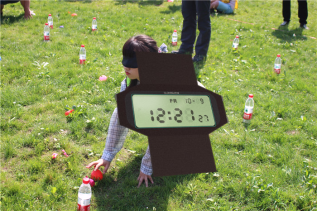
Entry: h=12 m=21 s=27
